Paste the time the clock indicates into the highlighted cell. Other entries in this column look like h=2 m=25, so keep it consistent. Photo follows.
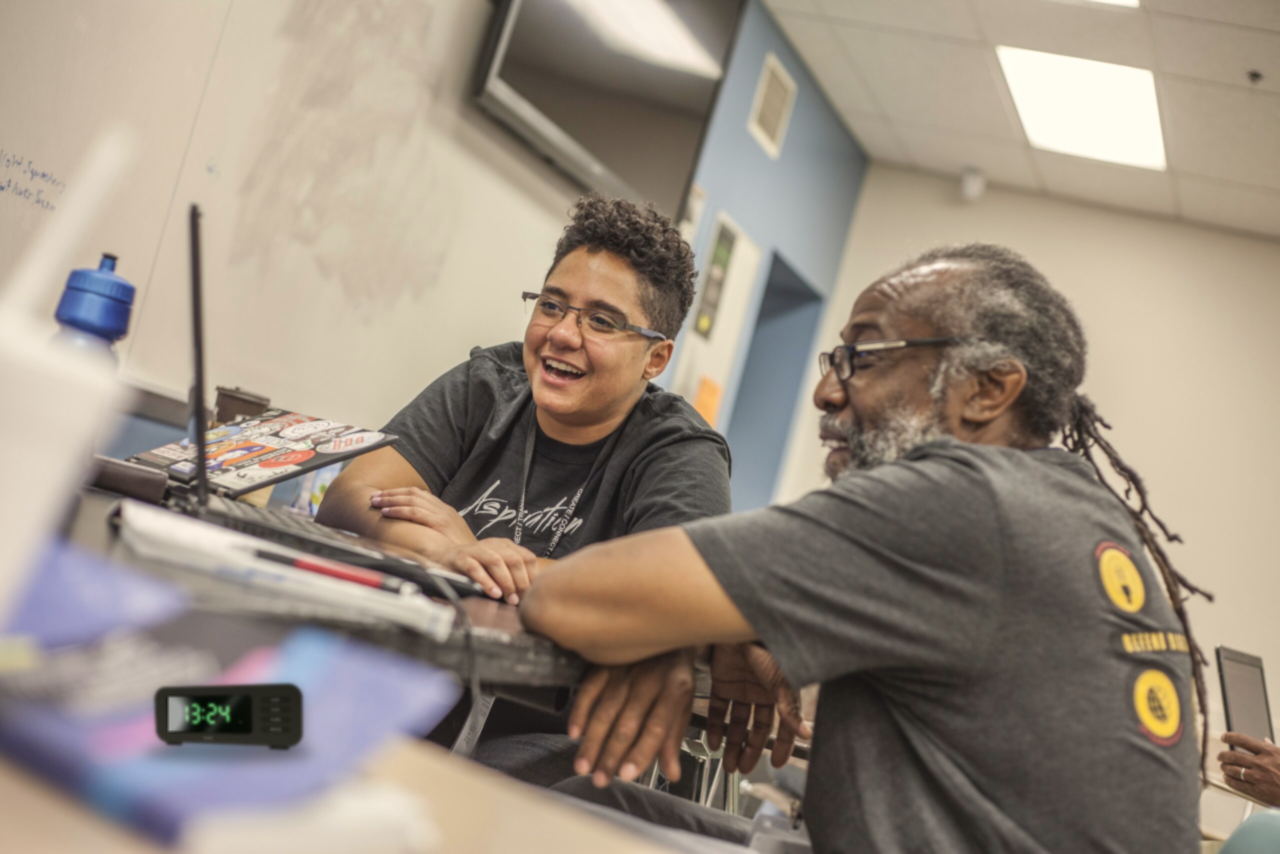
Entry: h=13 m=24
